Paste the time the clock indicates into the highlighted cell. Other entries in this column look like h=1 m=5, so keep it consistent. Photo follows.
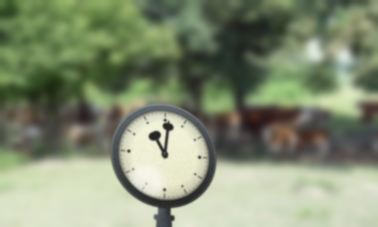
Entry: h=11 m=1
